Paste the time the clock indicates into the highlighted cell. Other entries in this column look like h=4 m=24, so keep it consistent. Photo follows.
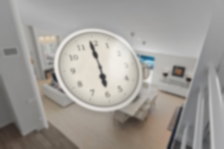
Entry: h=5 m=59
